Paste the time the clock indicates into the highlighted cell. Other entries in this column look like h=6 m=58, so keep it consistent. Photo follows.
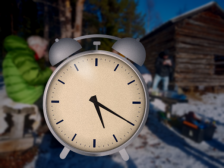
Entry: h=5 m=20
